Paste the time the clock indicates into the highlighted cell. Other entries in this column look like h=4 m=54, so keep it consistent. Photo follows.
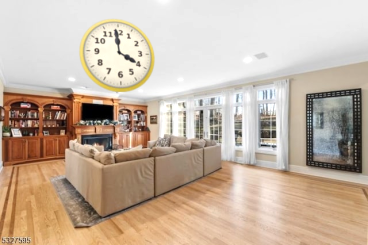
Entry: h=3 m=59
